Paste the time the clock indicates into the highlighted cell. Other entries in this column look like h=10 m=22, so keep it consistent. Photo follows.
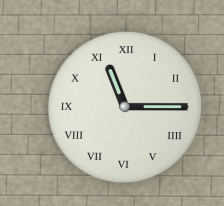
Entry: h=11 m=15
